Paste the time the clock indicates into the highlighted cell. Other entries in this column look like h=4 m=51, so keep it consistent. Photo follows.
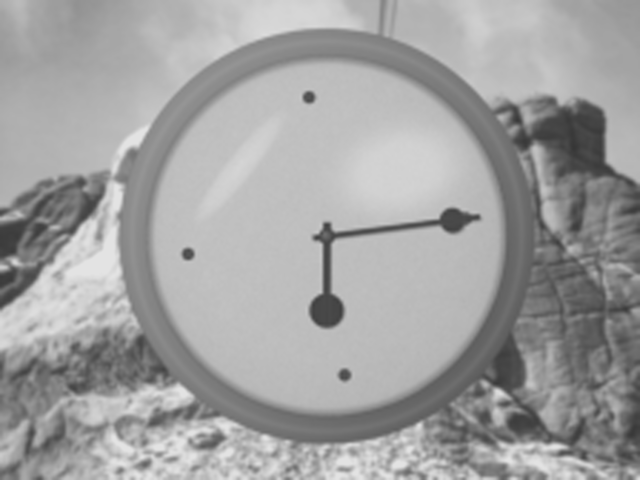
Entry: h=6 m=15
